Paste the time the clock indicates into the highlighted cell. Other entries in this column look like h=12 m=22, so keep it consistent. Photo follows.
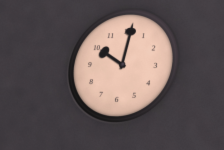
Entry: h=10 m=1
